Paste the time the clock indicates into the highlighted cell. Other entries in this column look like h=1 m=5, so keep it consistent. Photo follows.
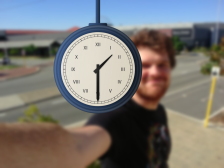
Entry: h=1 m=30
